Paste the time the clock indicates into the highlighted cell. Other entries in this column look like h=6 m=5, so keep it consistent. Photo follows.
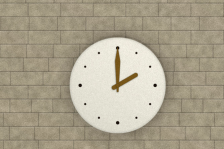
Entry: h=2 m=0
